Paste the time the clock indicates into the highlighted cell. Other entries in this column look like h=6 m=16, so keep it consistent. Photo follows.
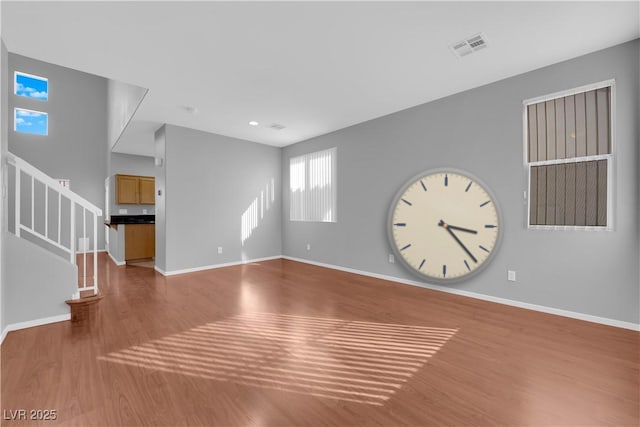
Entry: h=3 m=23
